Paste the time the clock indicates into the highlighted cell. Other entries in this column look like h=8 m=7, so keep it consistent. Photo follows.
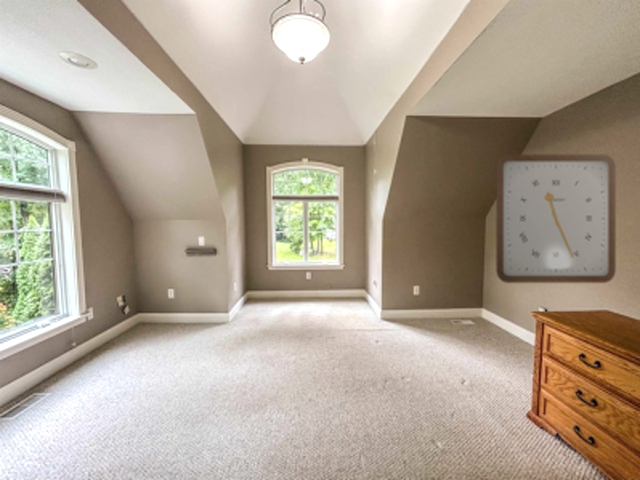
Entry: h=11 m=26
